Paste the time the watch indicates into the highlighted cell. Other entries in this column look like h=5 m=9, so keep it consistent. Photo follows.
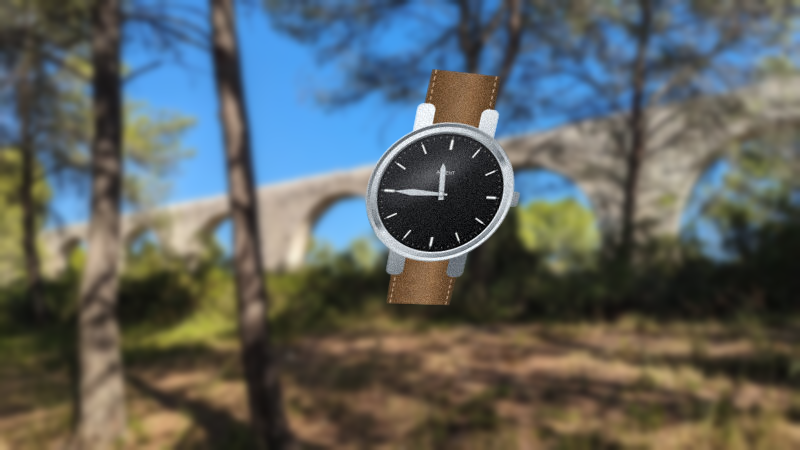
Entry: h=11 m=45
